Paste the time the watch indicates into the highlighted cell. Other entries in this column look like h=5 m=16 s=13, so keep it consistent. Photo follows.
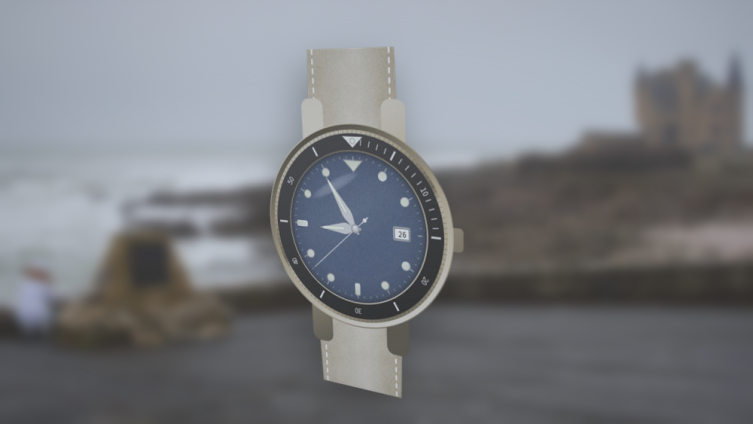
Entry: h=8 m=54 s=38
